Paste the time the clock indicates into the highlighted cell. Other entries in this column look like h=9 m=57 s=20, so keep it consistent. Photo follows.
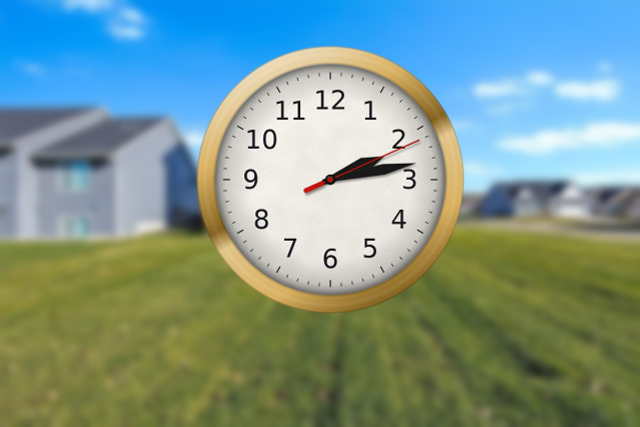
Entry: h=2 m=13 s=11
